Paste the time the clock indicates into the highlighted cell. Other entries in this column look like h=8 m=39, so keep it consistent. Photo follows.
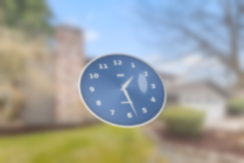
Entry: h=1 m=28
